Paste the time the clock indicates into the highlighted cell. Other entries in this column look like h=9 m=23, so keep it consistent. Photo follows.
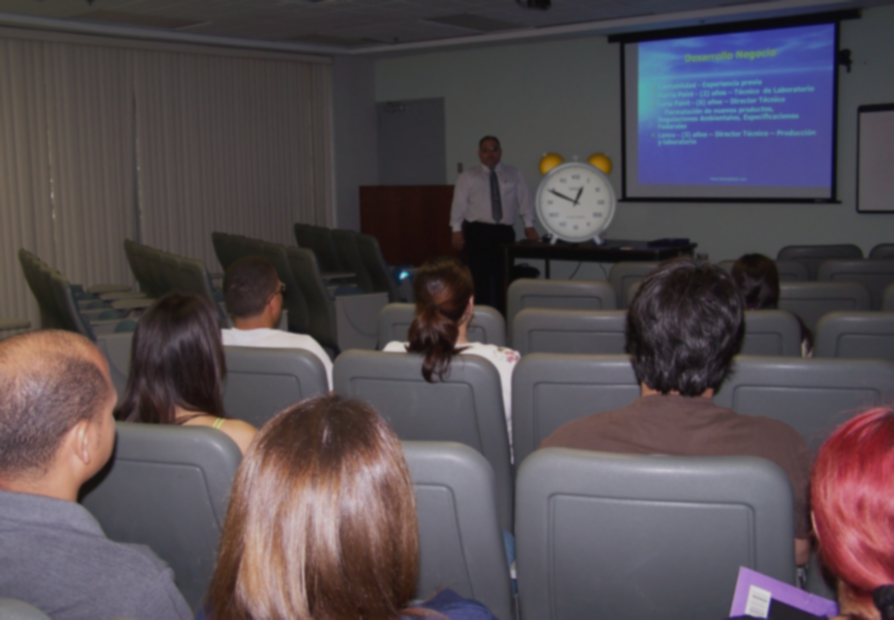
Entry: h=12 m=49
